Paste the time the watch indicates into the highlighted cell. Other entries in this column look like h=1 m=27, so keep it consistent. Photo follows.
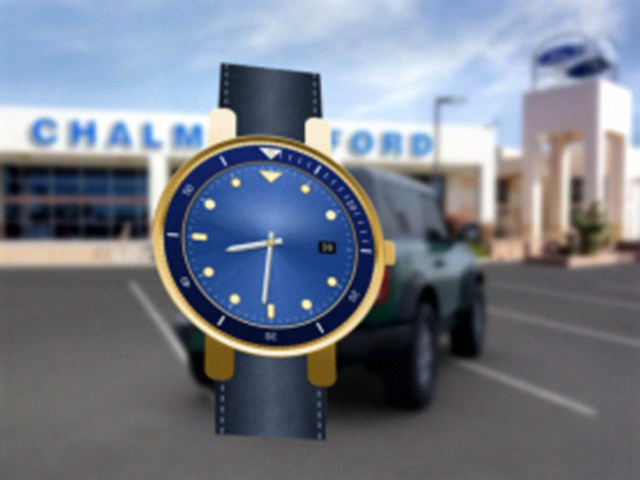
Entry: h=8 m=31
